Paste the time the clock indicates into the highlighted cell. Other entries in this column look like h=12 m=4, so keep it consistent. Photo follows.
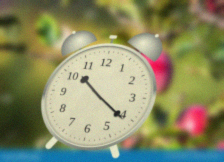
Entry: h=10 m=21
